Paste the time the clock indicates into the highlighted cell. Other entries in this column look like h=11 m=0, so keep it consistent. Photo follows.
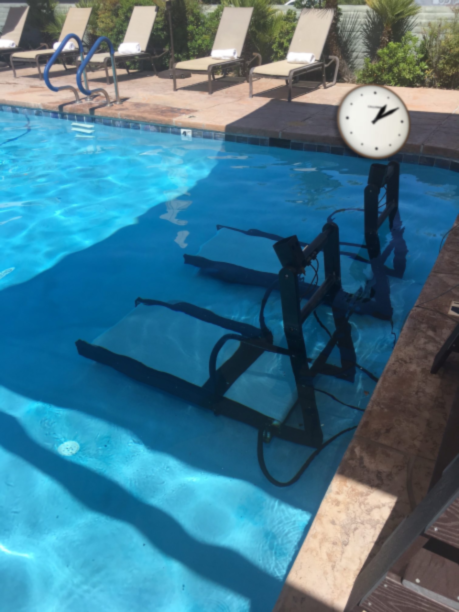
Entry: h=1 m=10
